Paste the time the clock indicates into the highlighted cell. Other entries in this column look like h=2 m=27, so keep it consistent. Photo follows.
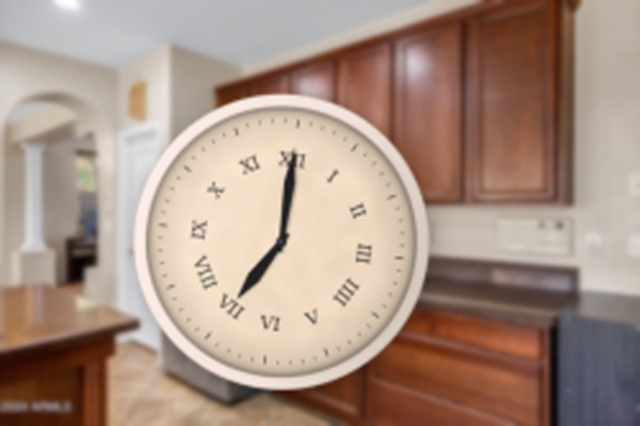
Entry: h=7 m=0
